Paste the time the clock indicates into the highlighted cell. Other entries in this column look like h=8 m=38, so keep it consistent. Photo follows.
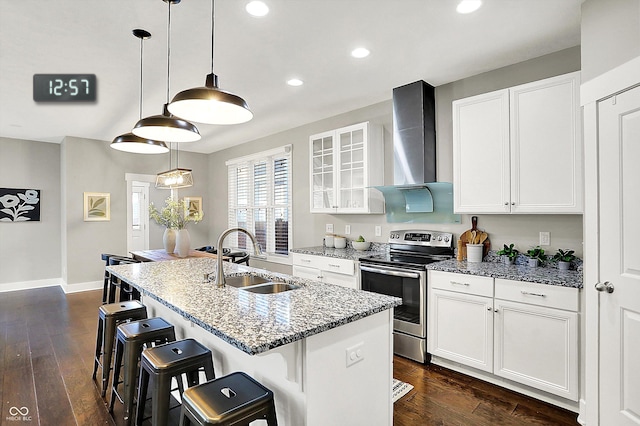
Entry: h=12 m=57
